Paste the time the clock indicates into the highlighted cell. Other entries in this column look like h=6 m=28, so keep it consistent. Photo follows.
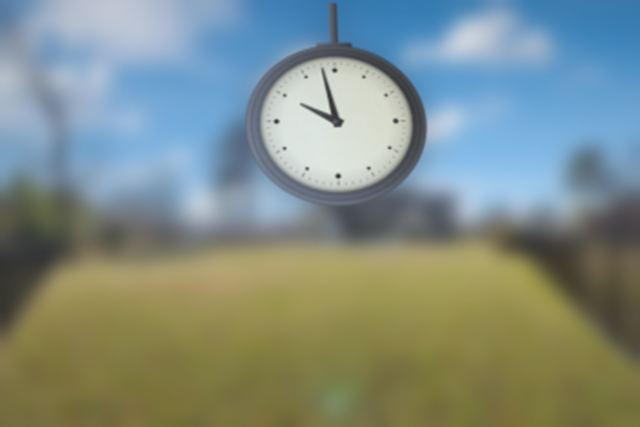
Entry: h=9 m=58
